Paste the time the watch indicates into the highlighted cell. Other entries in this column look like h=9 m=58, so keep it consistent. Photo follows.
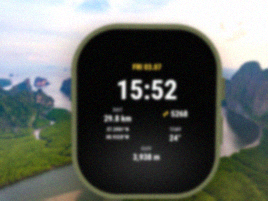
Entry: h=15 m=52
